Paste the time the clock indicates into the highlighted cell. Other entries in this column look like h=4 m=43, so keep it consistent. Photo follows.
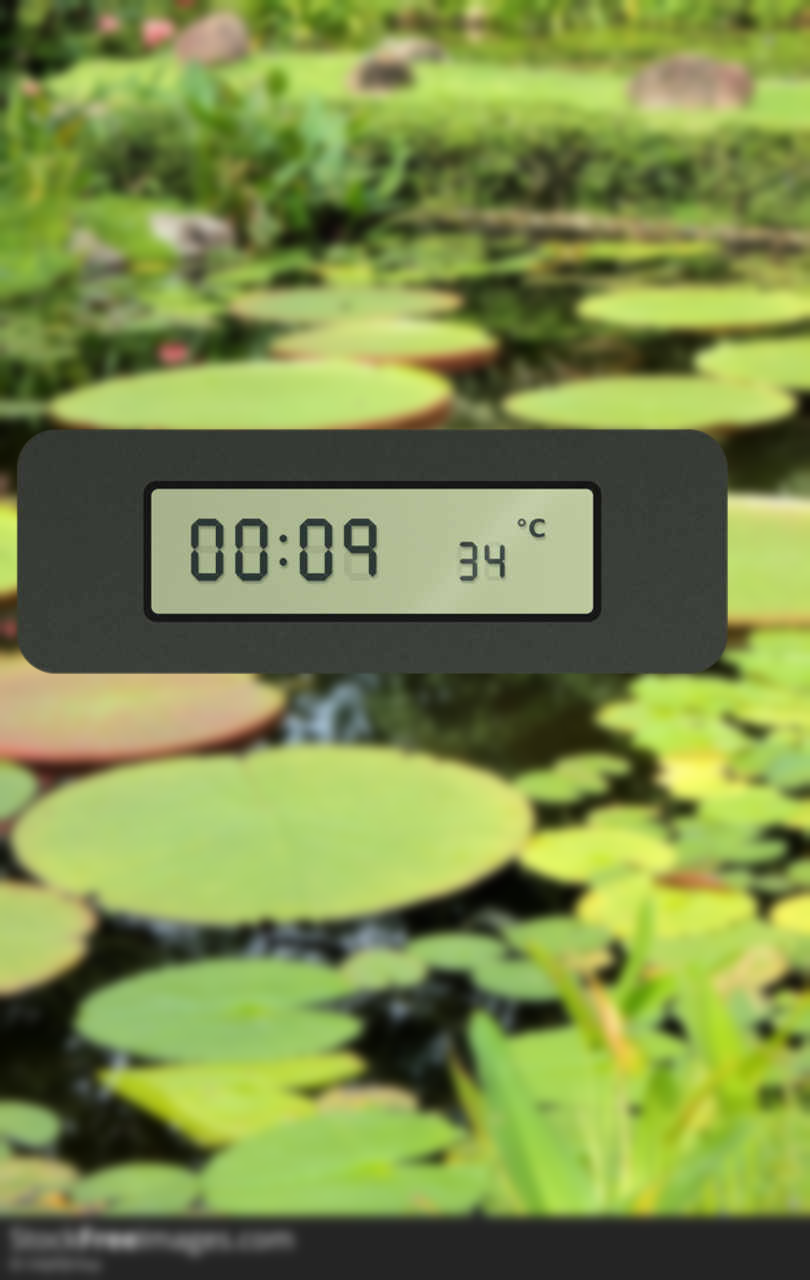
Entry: h=0 m=9
